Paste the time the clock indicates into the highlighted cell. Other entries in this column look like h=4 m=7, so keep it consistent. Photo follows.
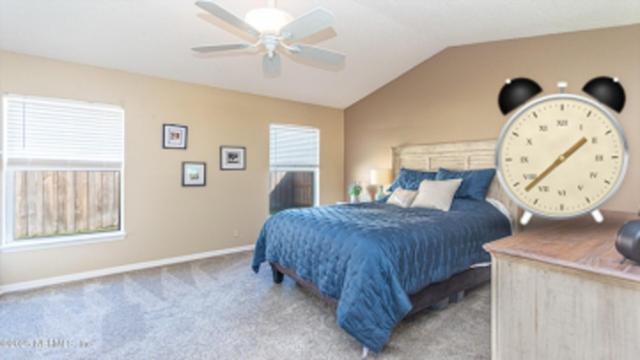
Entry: h=1 m=38
